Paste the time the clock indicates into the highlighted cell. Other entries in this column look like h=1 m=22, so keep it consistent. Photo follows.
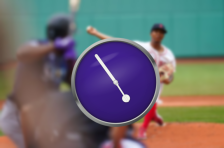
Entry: h=4 m=54
